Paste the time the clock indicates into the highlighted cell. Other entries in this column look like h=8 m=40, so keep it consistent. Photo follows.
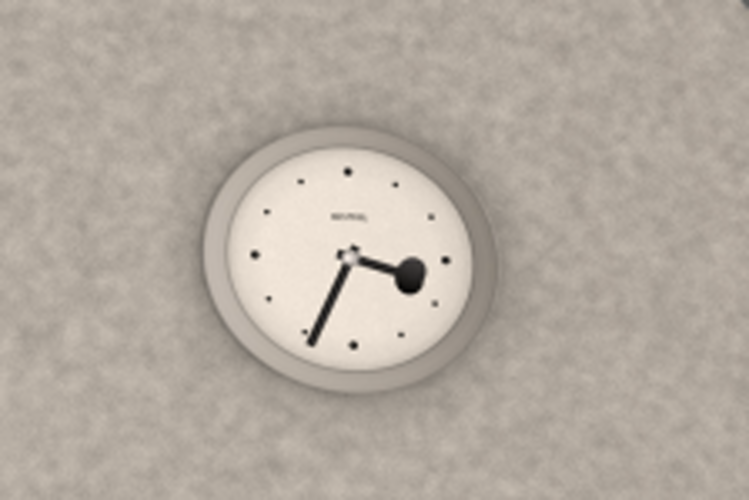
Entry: h=3 m=34
